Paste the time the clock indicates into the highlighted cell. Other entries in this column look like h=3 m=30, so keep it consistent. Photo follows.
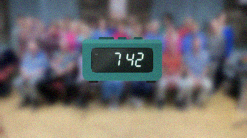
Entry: h=7 m=42
